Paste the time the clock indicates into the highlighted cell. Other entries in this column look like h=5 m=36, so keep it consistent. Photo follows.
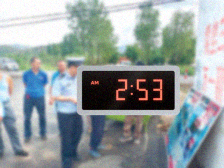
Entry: h=2 m=53
